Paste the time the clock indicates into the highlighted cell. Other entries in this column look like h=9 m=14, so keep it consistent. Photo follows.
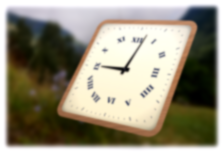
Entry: h=9 m=2
